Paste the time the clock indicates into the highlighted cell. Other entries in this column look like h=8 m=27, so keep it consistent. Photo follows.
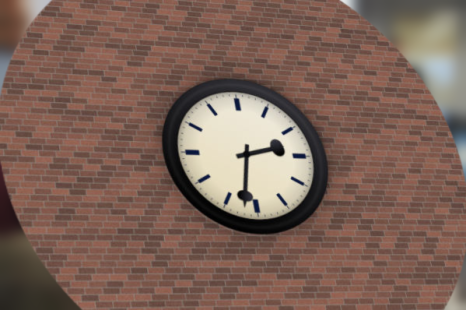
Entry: h=2 m=32
